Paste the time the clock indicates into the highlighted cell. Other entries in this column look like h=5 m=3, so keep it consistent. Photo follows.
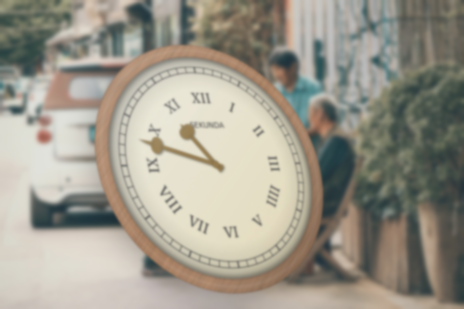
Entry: h=10 m=48
